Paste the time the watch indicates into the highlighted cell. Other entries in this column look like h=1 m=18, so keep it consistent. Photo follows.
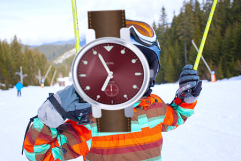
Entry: h=6 m=56
